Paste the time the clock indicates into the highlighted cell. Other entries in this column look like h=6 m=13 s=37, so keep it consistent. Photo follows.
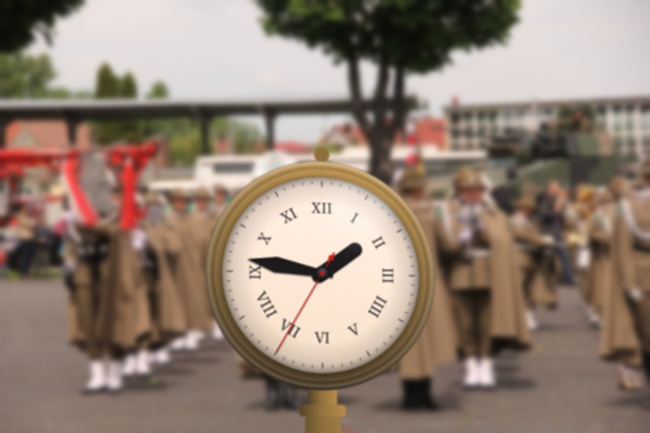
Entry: h=1 m=46 s=35
